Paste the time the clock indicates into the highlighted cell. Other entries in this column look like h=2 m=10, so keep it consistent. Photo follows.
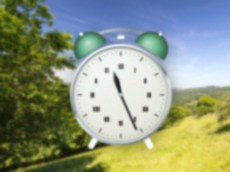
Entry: h=11 m=26
